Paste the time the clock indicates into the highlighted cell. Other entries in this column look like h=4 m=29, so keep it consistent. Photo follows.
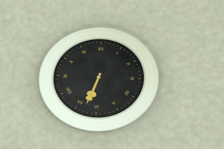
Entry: h=6 m=33
